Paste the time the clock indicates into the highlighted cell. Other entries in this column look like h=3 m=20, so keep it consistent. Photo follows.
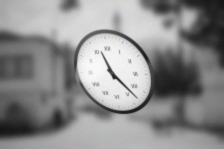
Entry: h=11 m=23
